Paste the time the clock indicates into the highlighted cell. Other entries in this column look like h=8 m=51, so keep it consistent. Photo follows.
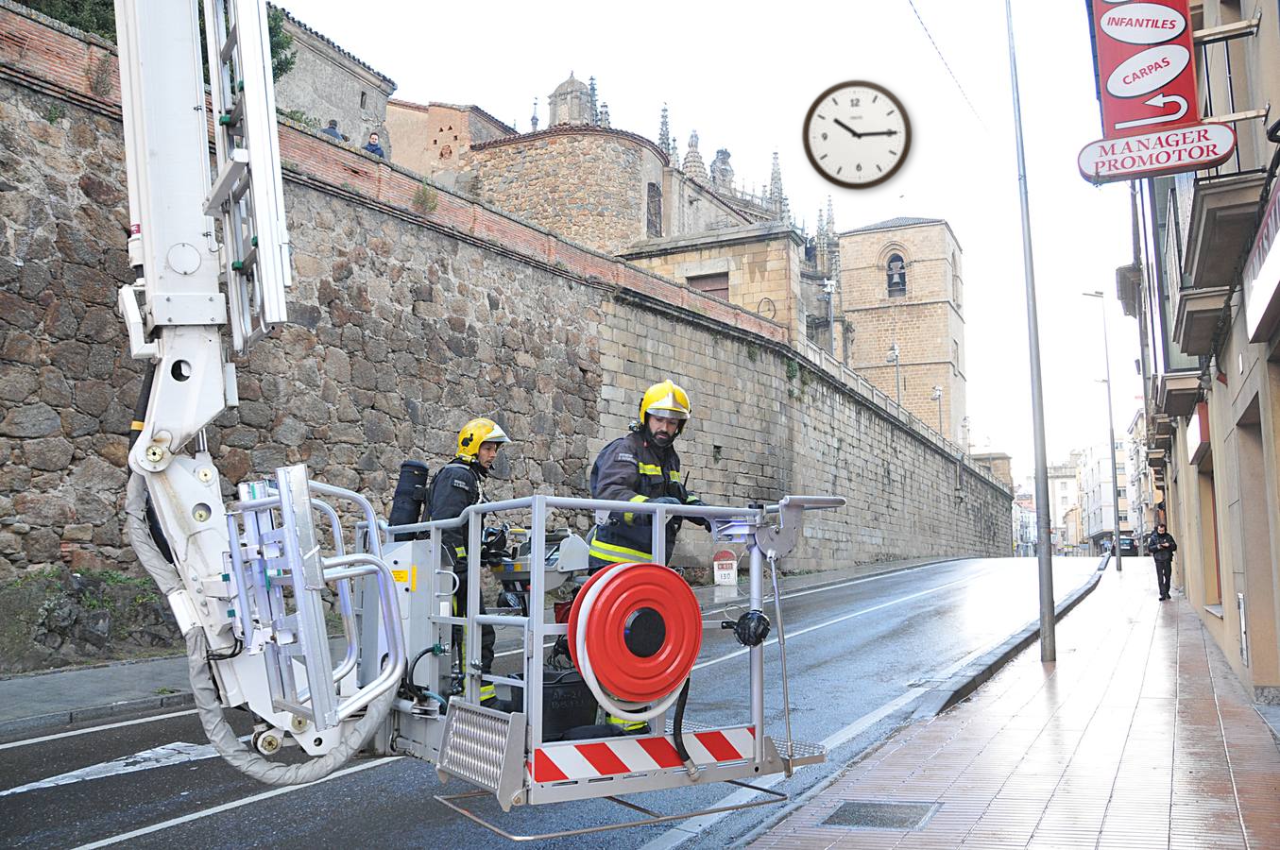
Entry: h=10 m=15
